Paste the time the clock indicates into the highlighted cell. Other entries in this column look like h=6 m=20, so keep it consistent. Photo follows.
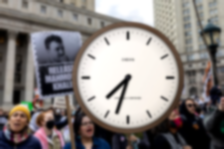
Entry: h=7 m=33
